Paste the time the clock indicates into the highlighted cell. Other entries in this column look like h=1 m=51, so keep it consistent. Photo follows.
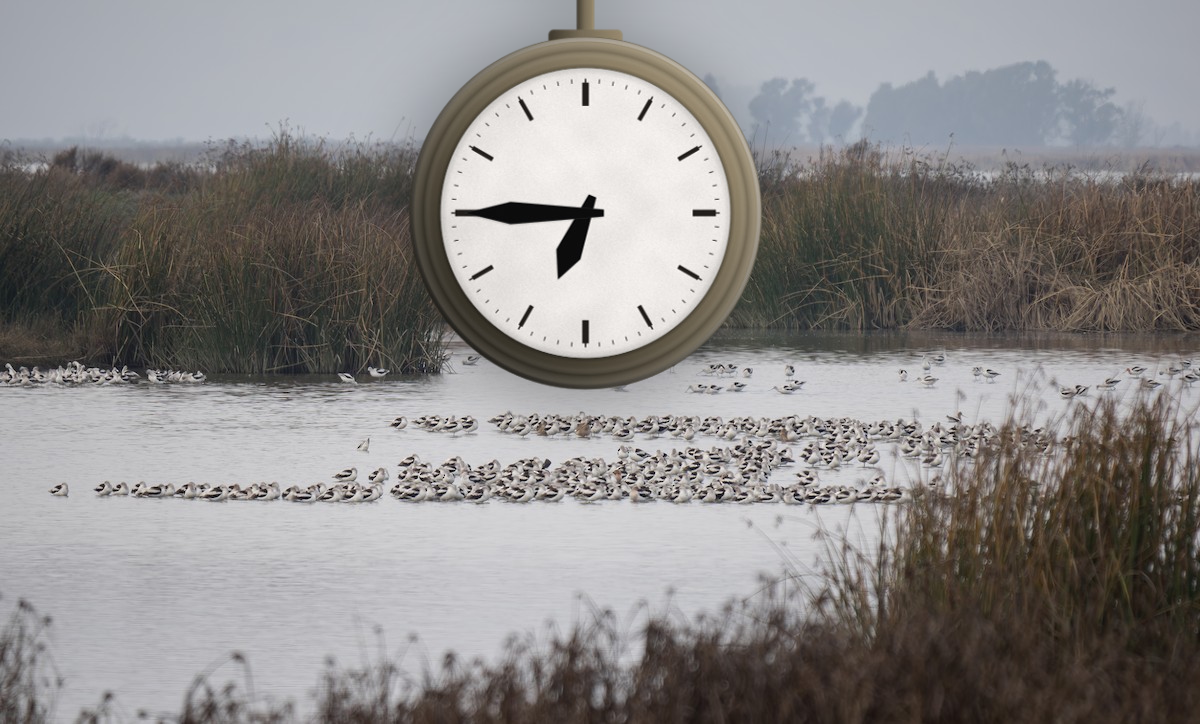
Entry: h=6 m=45
